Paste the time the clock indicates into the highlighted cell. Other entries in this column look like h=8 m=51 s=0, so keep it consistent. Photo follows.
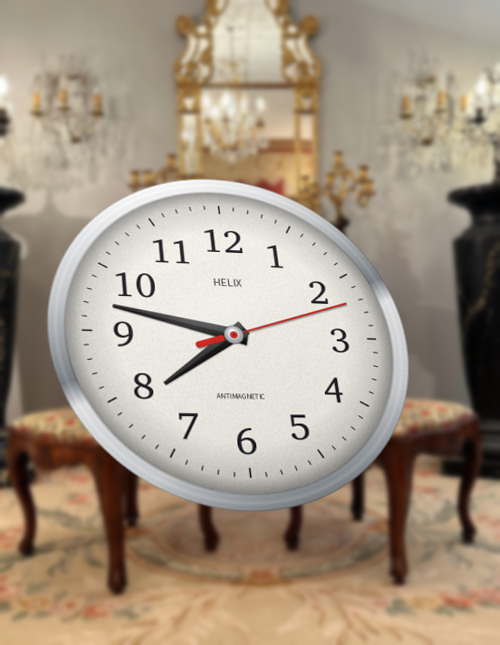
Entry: h=7 m=47 s=12
